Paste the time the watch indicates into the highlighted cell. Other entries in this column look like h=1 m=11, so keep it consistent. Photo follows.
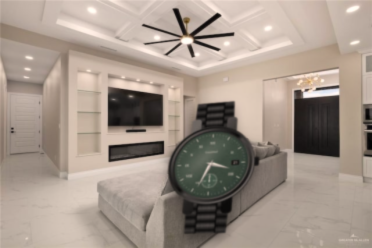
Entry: h=3 m=34
